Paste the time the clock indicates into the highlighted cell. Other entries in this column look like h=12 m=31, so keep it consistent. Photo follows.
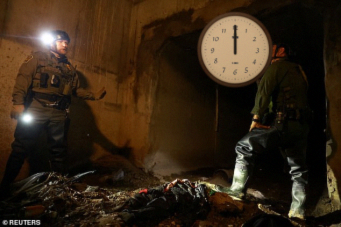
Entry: h=12 m=0
